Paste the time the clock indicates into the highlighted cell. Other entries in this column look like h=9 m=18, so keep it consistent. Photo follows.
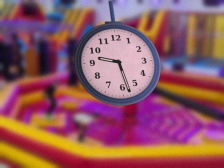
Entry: h=9 m=28
